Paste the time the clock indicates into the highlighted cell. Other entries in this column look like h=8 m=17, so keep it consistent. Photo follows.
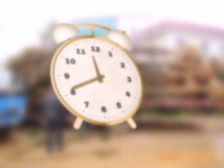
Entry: h=11 m=41
